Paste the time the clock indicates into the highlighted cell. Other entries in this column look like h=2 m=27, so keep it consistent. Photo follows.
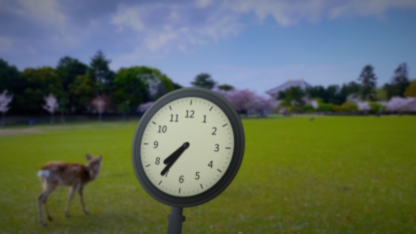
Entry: h=7 m=36
